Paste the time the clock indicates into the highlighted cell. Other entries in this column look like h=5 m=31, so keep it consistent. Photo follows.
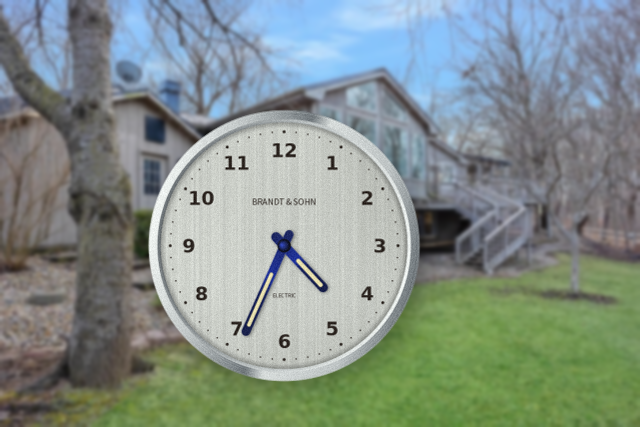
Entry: h=4 m=34
